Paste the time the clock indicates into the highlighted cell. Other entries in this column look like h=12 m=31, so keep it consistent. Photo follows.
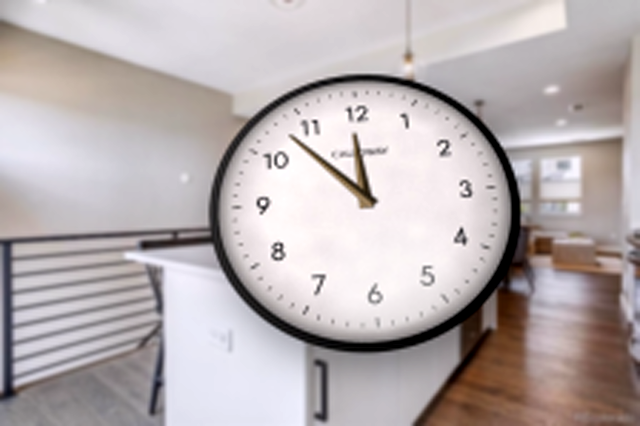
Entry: h=11 m=53
